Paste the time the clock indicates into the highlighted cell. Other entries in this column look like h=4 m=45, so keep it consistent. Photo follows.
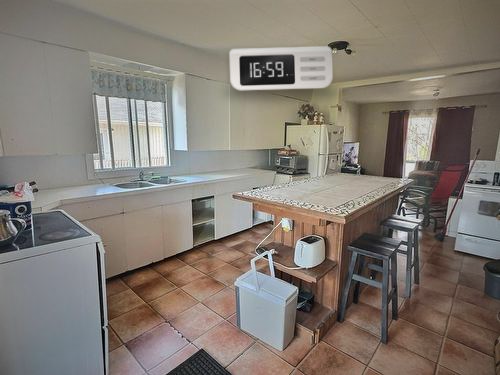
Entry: h=16 m=59
